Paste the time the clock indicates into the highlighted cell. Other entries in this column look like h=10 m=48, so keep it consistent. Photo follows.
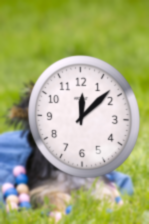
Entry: h=12 m=8
